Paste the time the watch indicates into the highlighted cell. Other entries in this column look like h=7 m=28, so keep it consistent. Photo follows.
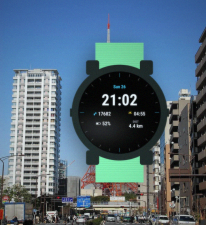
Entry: h=21 m=2
